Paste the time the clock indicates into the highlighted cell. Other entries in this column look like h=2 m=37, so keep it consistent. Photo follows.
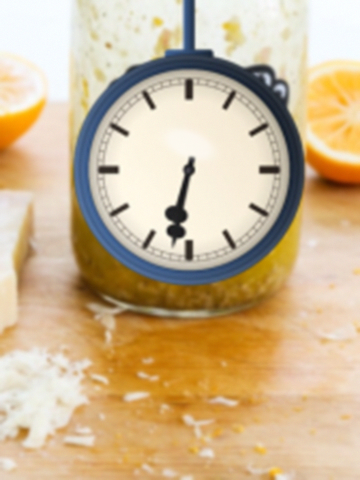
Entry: h=6 m=32
